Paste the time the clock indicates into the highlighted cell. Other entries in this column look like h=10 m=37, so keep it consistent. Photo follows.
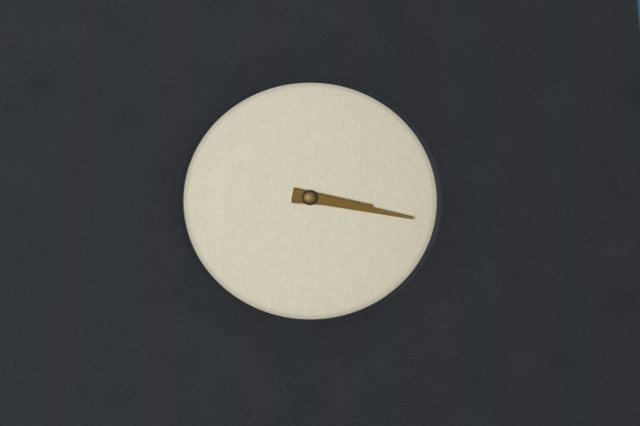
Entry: h=3 m=17
